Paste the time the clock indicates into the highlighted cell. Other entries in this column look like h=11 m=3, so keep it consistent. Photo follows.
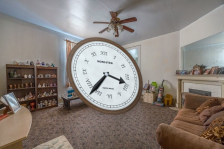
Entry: h=3 m=37
